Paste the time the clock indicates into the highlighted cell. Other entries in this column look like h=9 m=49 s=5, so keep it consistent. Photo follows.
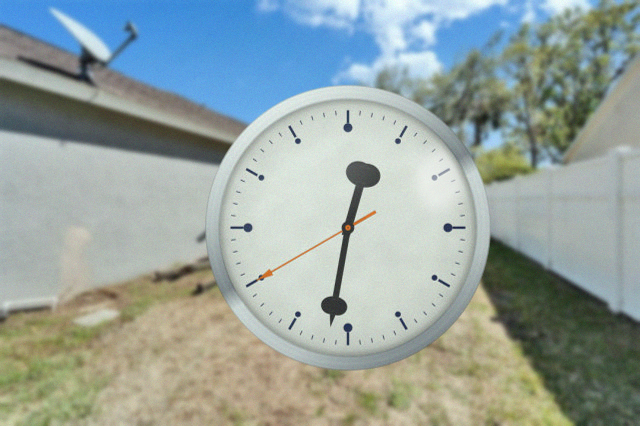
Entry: h=12 m=31 s=40
